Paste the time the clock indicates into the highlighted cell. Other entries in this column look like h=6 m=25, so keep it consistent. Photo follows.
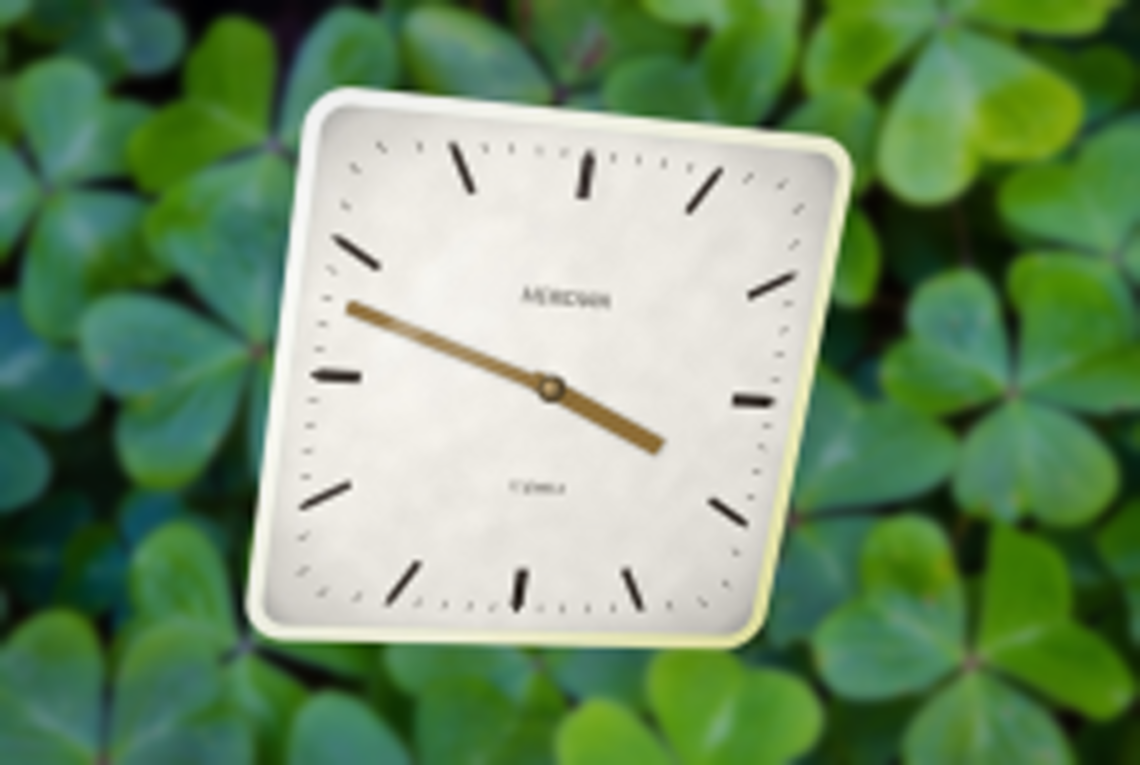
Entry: h=3 m=48
